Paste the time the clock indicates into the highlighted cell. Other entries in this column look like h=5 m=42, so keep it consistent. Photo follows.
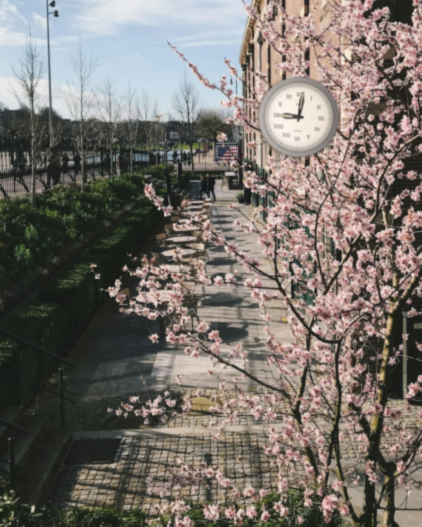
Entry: h=9 m=1
